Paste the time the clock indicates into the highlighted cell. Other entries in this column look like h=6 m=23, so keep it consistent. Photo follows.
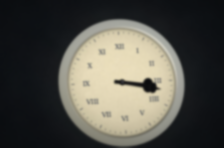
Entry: h=3 m=17
